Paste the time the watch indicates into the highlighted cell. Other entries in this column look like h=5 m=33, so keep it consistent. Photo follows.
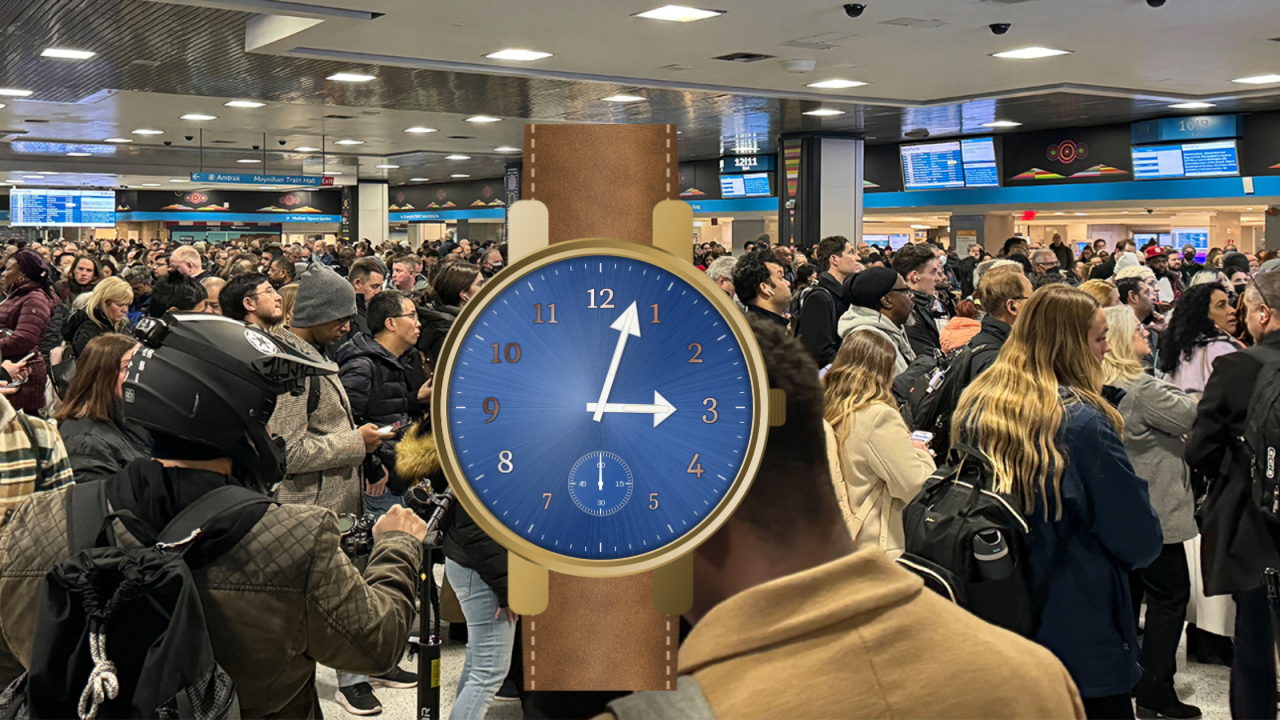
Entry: h=3 m=3
